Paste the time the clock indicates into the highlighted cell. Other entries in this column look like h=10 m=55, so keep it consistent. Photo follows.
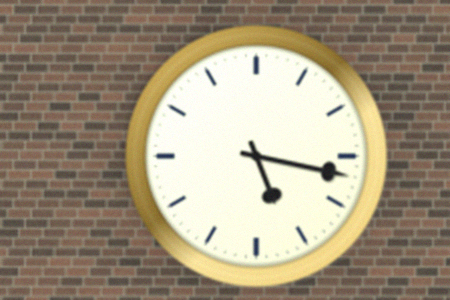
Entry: h=5 m=17
